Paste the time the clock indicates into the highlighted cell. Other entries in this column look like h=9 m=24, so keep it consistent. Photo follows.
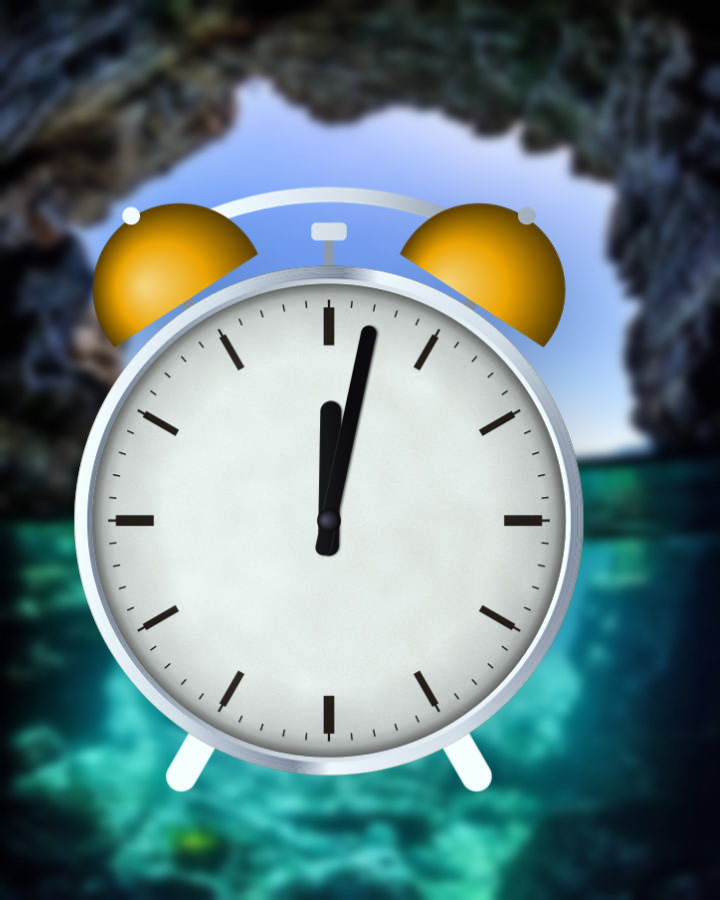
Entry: h=12 m=2
